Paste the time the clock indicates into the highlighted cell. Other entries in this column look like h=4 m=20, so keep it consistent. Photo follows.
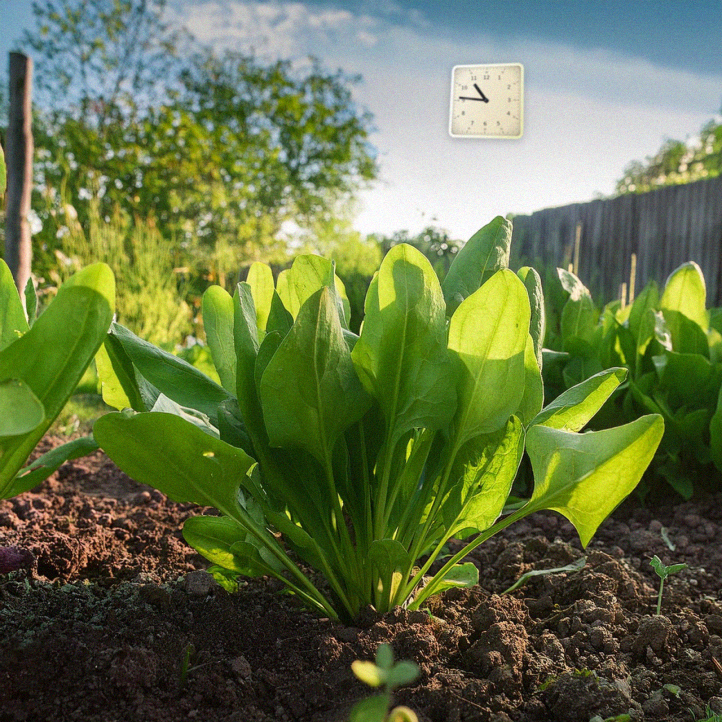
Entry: h=10 m=46
